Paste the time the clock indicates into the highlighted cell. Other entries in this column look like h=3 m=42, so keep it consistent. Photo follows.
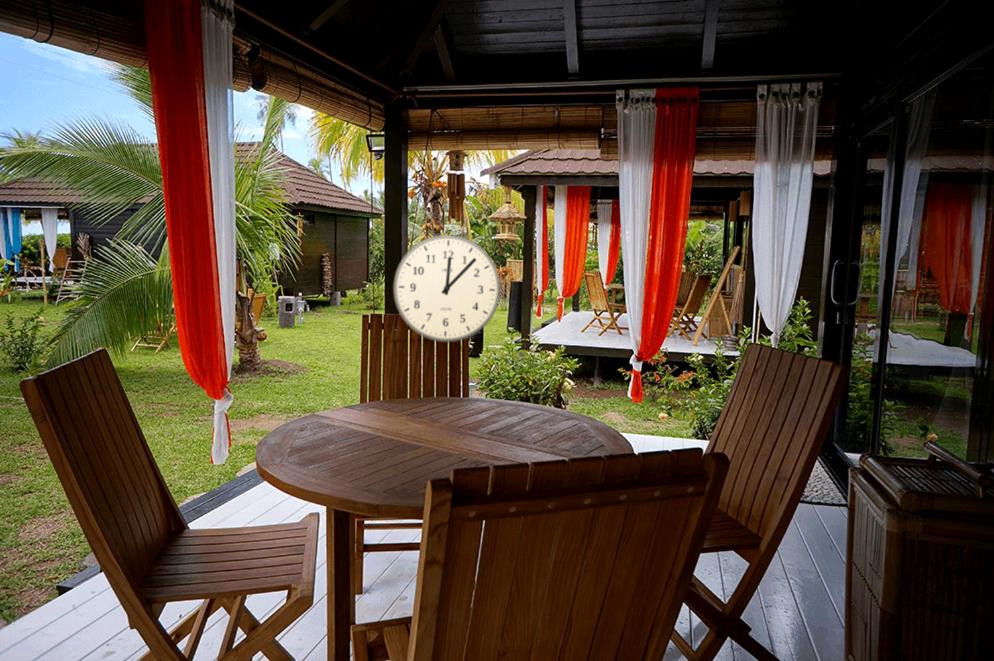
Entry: h=12 m=7
